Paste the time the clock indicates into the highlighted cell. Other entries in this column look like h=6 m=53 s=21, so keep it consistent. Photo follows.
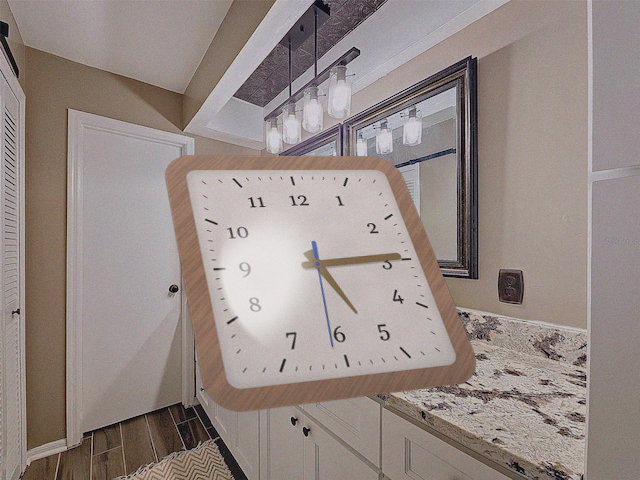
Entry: h=5 m=14 s=31
